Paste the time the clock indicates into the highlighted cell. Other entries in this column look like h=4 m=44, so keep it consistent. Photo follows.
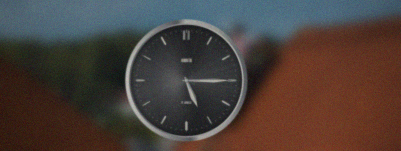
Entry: h=5 m=15
